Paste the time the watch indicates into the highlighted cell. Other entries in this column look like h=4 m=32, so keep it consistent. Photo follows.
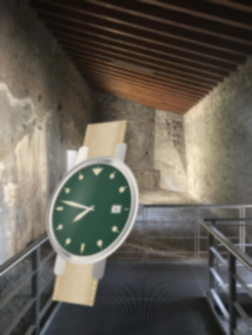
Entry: h=7 m=47
